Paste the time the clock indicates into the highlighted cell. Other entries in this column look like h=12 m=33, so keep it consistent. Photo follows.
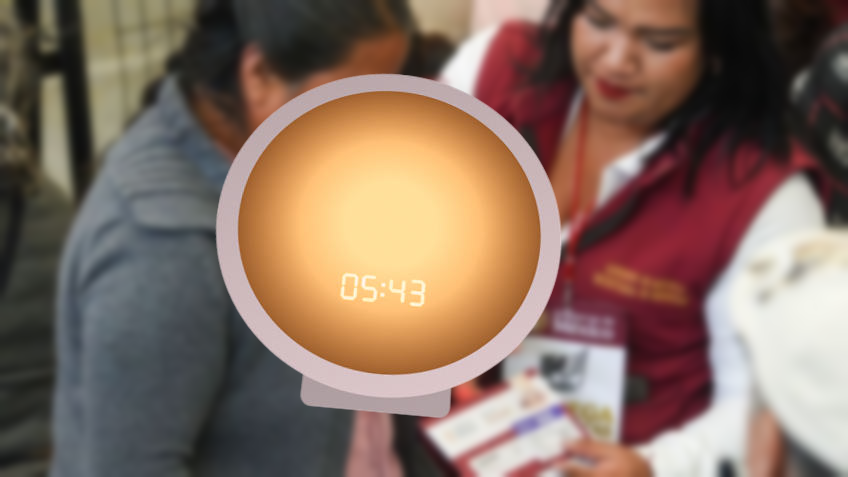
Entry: h=5 m=43
